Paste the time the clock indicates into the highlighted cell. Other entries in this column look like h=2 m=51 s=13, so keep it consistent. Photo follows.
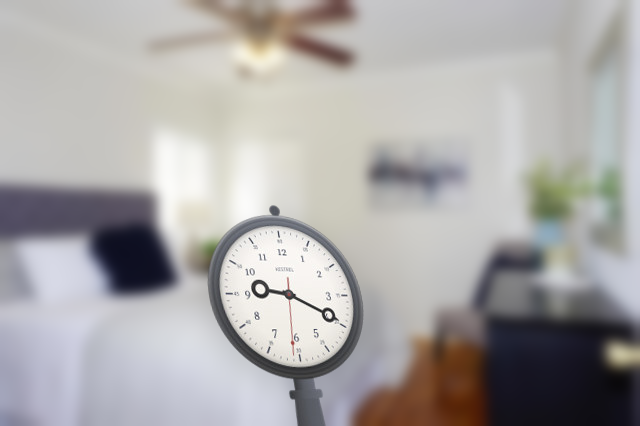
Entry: h=9 m=19 s=31
